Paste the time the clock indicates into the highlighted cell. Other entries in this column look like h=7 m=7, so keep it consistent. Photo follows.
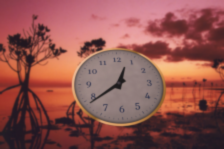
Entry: h=12 m=39
